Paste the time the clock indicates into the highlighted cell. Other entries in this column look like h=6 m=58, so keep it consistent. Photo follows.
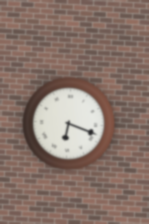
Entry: h=6 m=18
